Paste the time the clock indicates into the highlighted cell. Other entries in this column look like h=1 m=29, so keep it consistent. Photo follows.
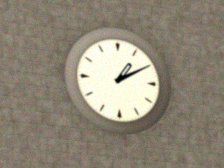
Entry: h=1 m=10
